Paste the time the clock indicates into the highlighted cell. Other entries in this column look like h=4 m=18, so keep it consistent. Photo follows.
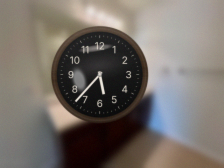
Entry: h=5 m=37
